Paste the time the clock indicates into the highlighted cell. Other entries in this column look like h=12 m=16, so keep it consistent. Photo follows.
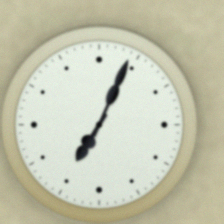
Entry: h=7 m=4
